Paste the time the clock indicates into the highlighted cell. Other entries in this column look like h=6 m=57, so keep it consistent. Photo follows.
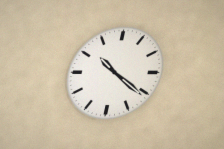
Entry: h=10 m=21
